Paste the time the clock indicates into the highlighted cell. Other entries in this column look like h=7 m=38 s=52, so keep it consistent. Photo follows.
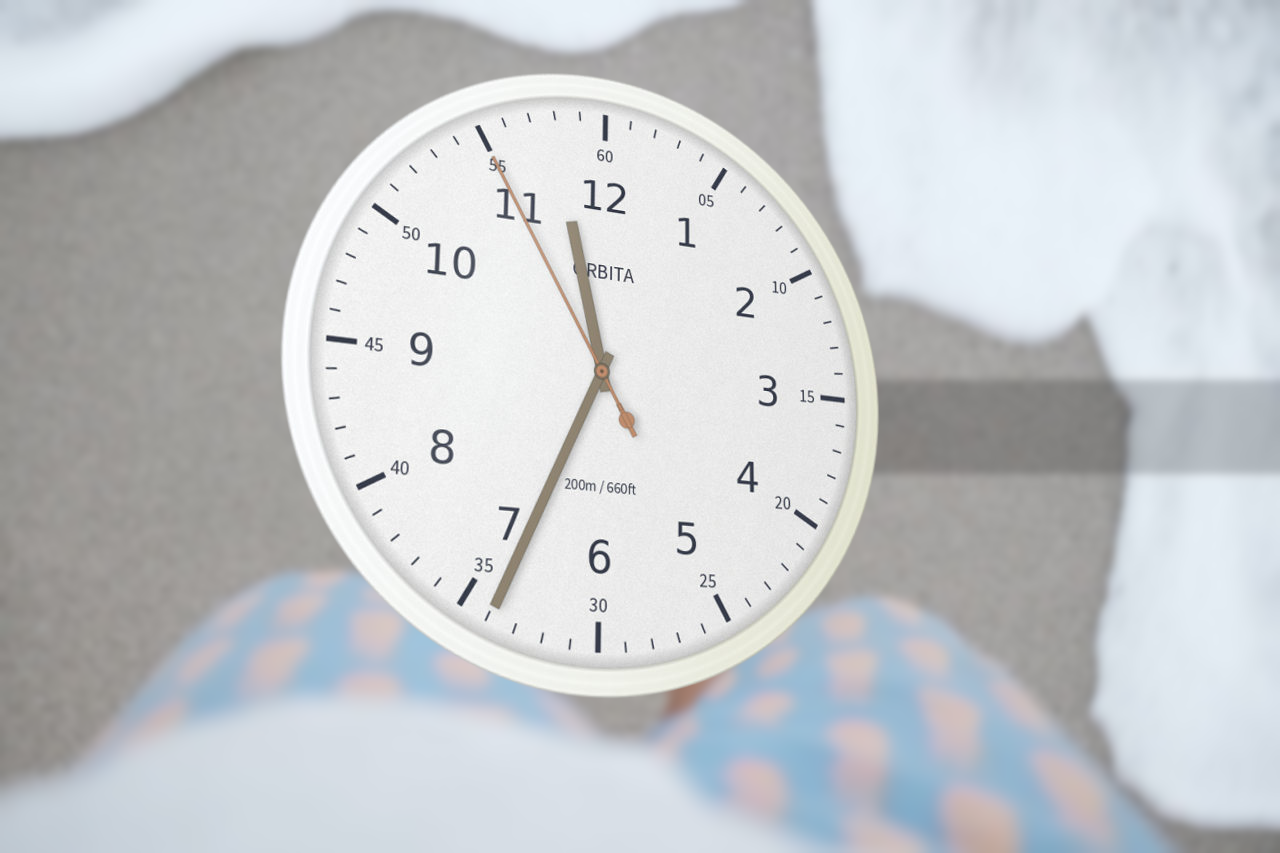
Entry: h=11 m=33 s=55
